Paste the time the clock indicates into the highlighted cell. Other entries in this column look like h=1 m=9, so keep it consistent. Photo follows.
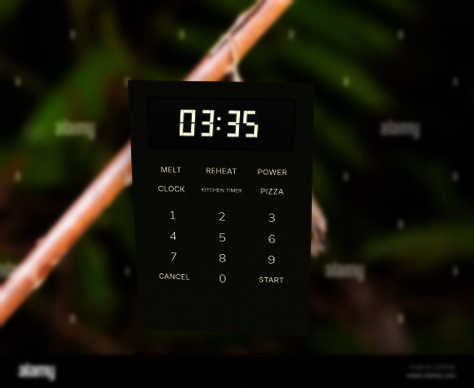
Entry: h=3 m=35
